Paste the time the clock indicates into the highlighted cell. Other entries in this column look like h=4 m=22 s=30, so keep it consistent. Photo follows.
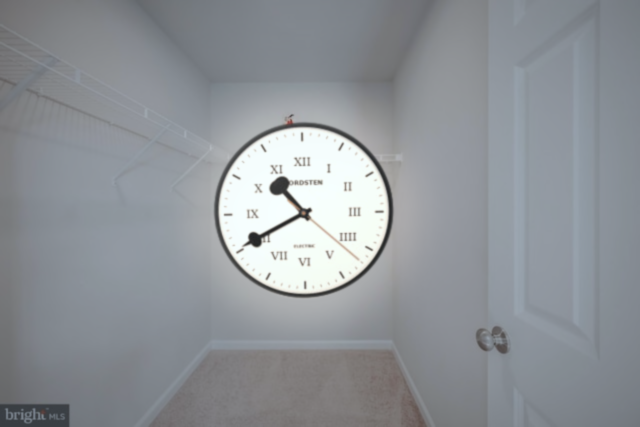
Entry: h=10 m=40 s=22
